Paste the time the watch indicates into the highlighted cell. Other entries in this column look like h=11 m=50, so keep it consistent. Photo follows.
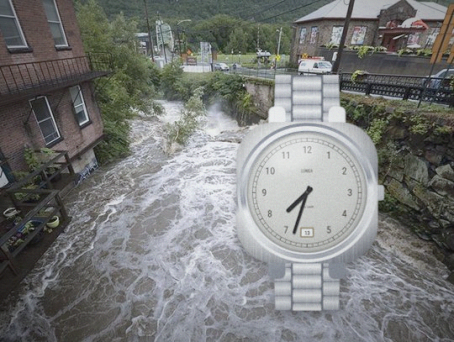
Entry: h=7 m=33
